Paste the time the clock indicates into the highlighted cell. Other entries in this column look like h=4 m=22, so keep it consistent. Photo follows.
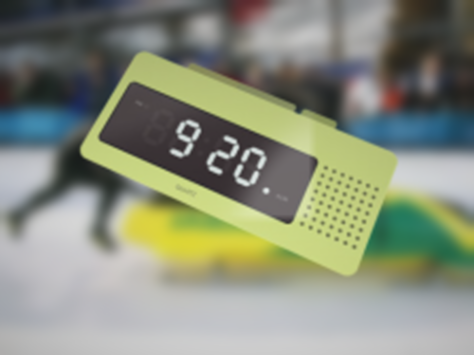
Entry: h=9 m=20
